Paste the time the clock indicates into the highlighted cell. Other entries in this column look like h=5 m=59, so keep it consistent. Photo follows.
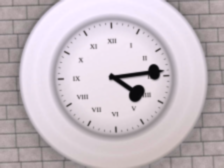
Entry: h=4 m=14
